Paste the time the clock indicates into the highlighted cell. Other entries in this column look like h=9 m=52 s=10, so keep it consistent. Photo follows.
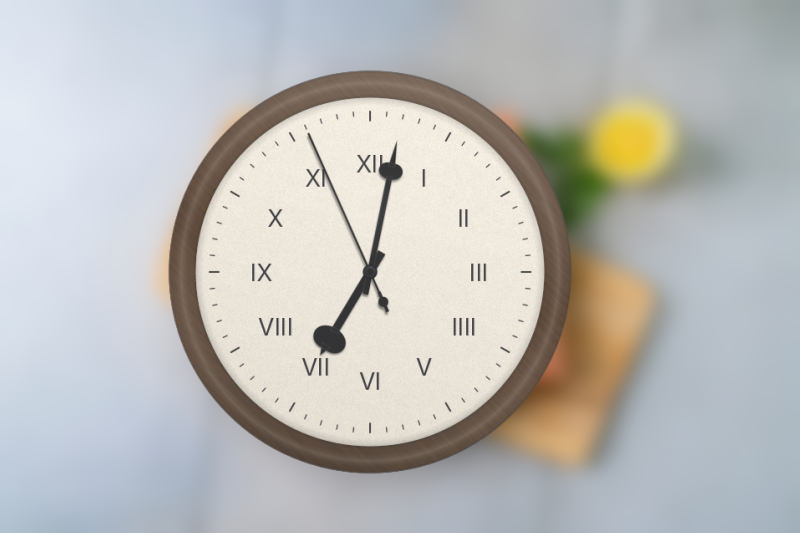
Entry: h=7 m=1 s=56
